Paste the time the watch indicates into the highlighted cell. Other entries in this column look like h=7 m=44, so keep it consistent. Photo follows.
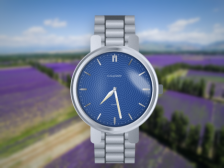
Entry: h=7 m=28
